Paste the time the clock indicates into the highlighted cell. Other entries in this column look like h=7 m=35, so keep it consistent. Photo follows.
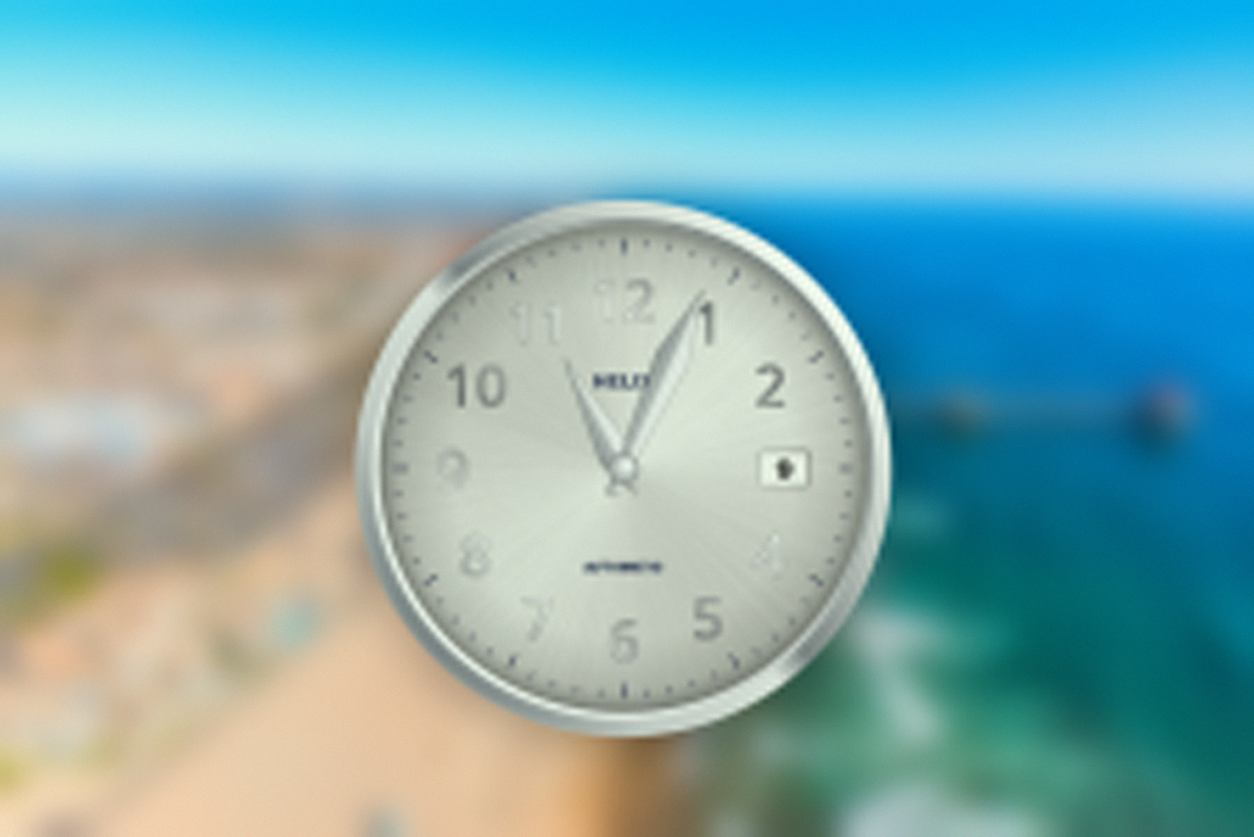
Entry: h=11 m=4
